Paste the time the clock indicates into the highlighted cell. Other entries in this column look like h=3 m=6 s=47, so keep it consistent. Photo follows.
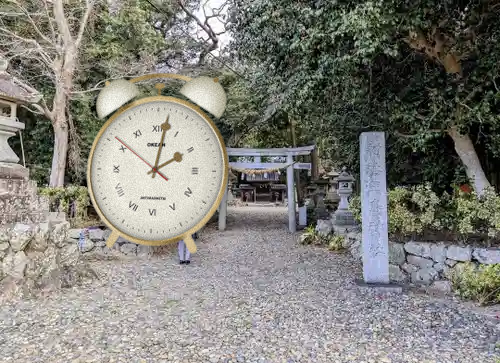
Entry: h=2 m=1 s=51
